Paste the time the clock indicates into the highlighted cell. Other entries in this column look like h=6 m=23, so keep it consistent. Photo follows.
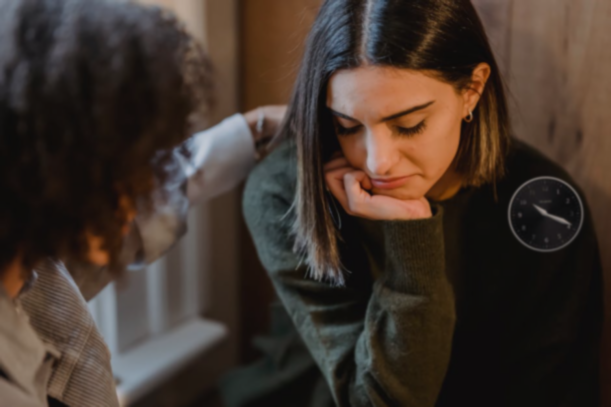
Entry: h=10 m=19
